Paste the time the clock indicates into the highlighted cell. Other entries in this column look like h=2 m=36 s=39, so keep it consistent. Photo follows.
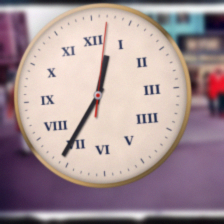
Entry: h=12 m=36 s=2
